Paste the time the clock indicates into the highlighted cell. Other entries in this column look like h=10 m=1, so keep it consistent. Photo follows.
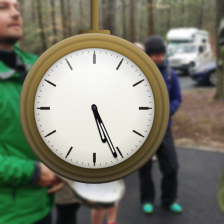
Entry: h=5 m=26
